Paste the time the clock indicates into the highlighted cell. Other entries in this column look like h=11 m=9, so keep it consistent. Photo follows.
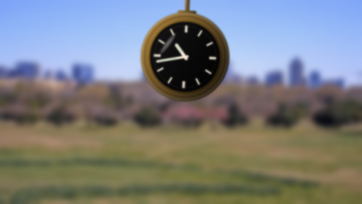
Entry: h=10 m=43
